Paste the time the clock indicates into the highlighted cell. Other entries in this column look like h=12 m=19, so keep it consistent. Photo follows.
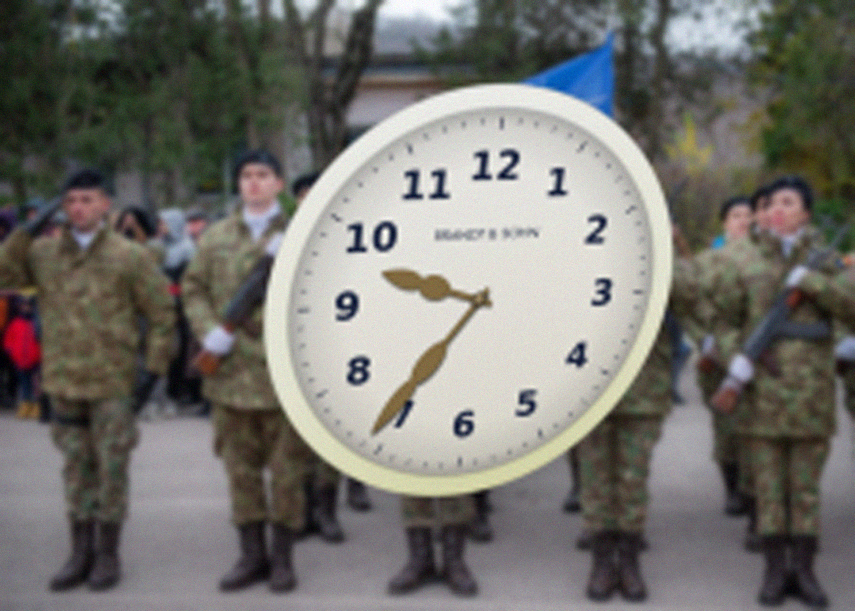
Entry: h=9 m=36
